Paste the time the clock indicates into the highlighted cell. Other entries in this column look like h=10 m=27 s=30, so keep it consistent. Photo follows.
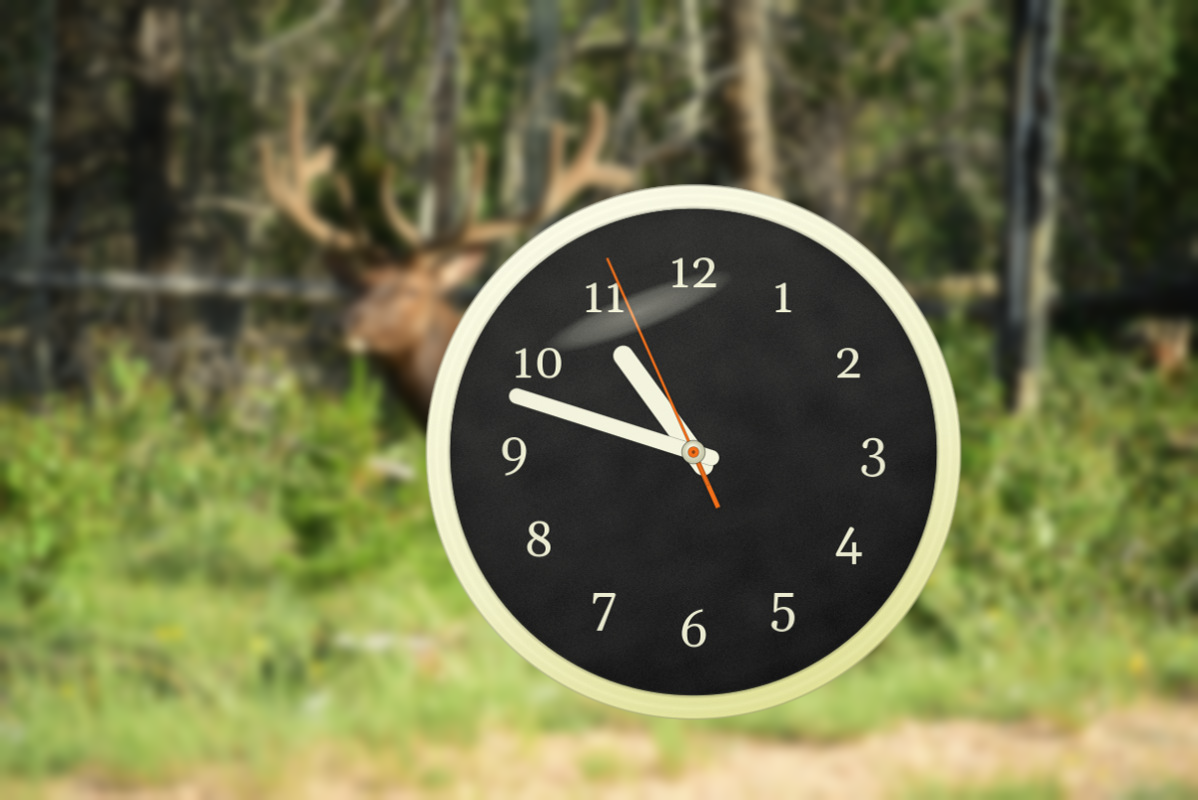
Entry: h=10 m=47 s=56
